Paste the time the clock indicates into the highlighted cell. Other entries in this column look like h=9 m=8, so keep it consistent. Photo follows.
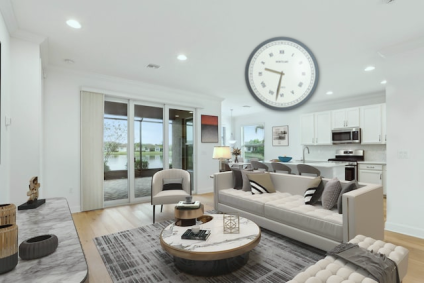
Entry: h=9 m=32
